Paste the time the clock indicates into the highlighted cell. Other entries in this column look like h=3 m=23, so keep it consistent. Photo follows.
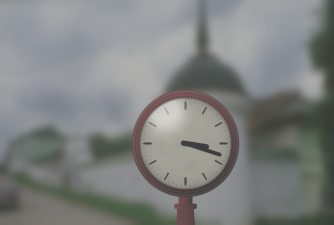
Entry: h=3 m=18
